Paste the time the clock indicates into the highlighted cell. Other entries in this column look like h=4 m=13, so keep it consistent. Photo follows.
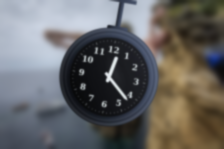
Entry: h=12 m=22
